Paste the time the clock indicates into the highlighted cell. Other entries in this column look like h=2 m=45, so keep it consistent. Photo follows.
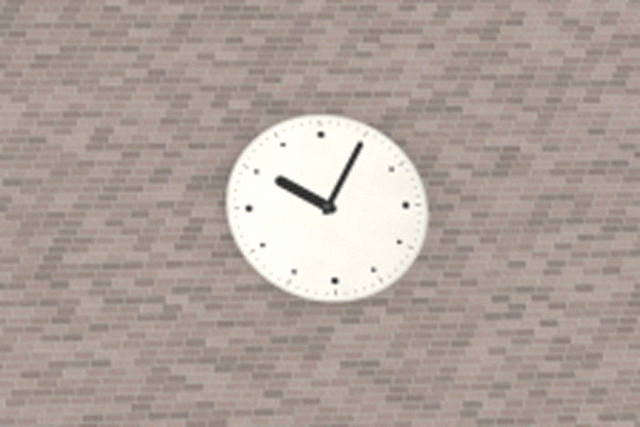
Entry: h=10 m=5
